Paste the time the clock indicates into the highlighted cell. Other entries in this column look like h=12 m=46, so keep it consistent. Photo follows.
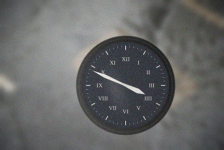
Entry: h=3 m=49
